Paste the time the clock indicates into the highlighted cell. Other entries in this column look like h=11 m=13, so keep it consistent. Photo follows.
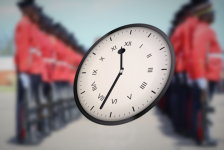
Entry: h=11 m=33
